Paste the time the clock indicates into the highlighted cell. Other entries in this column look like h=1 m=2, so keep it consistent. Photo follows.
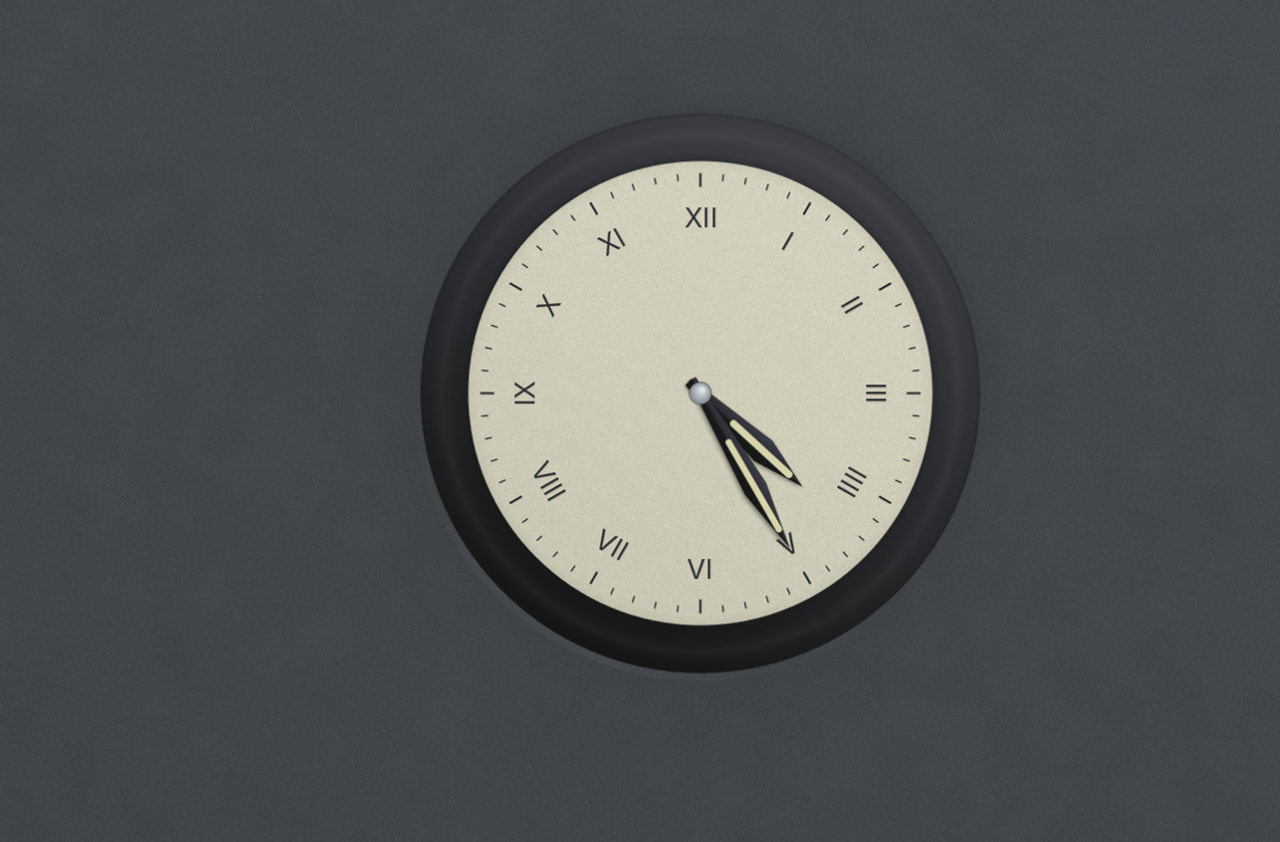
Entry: h=4 m=25
